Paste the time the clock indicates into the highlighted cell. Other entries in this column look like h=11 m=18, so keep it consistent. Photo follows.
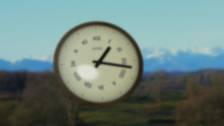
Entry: h=1 m=17
